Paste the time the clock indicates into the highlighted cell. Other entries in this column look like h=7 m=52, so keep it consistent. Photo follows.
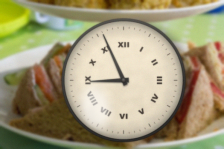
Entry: h=8 m=56
